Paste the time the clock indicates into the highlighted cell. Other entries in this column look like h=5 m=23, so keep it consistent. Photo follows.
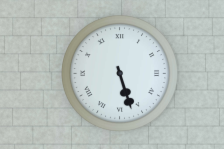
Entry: h=5 m=27
